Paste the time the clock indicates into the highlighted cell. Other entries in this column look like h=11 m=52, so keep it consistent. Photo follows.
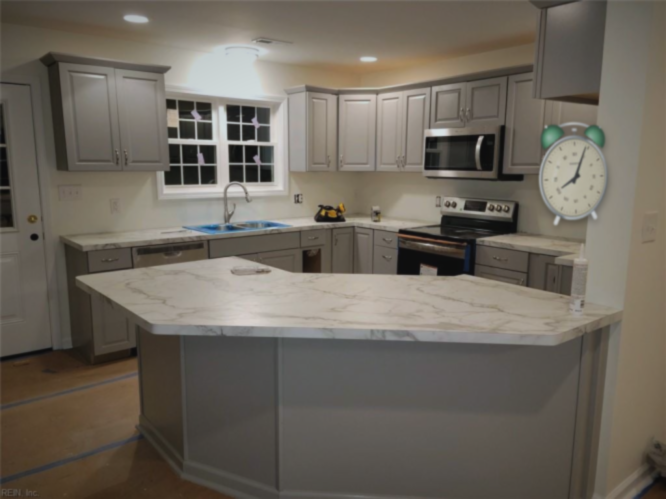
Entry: h=8 m=4
